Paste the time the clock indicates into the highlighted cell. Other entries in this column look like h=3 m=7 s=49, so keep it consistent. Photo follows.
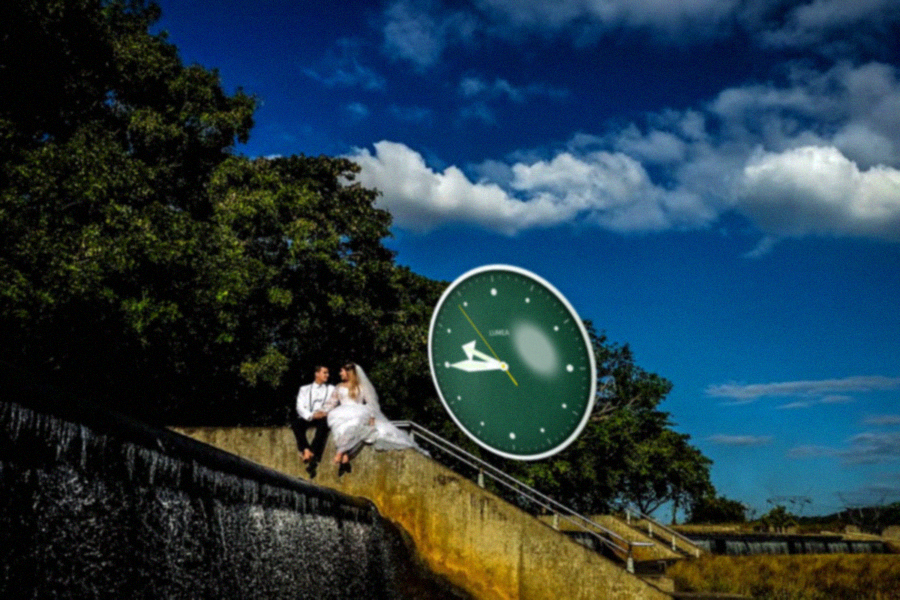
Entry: h=9 m=44 s=54
